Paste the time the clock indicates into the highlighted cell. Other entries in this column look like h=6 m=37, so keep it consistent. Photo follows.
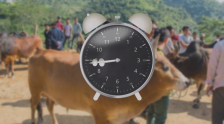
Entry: h=8 m=44
